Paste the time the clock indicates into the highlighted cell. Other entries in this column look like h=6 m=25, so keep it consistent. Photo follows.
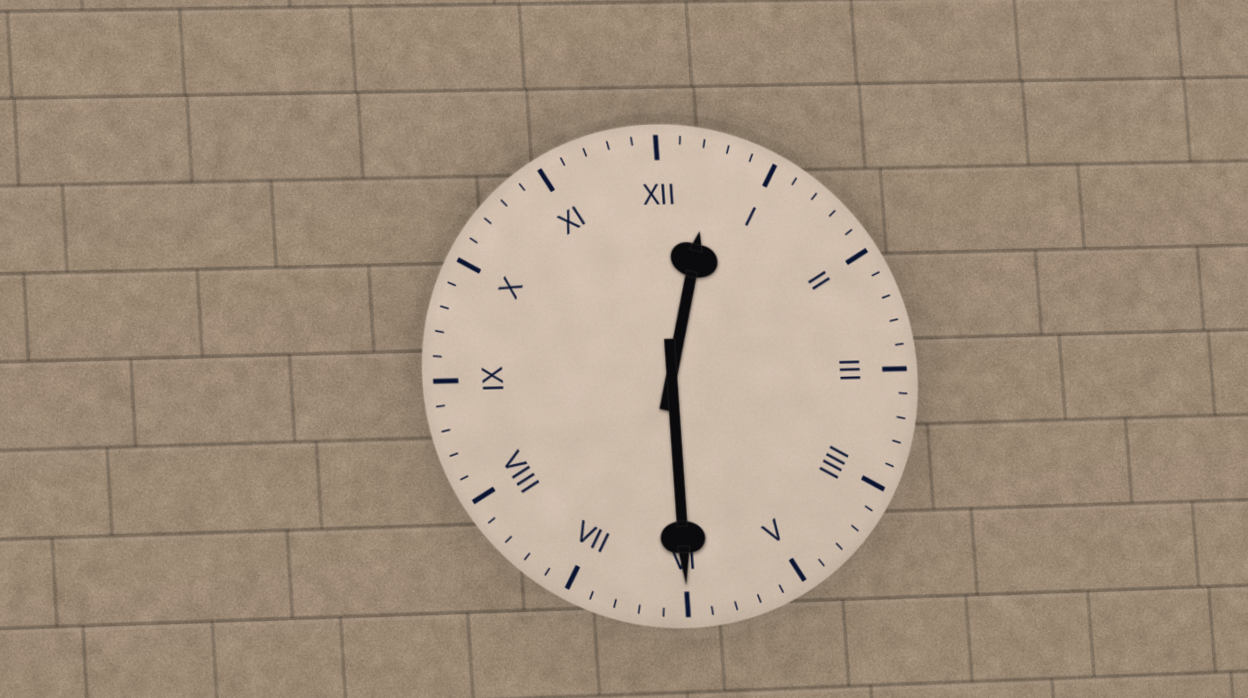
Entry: h=12 m=30
